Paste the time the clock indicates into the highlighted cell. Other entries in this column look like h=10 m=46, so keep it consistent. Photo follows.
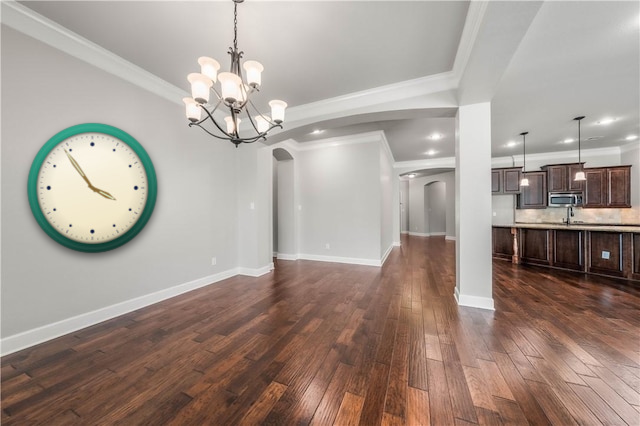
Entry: h=3 m=54
